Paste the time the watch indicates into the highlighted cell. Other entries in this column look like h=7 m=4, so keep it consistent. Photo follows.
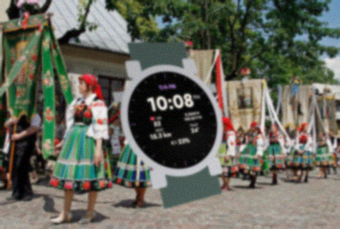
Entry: h=10 m=8
